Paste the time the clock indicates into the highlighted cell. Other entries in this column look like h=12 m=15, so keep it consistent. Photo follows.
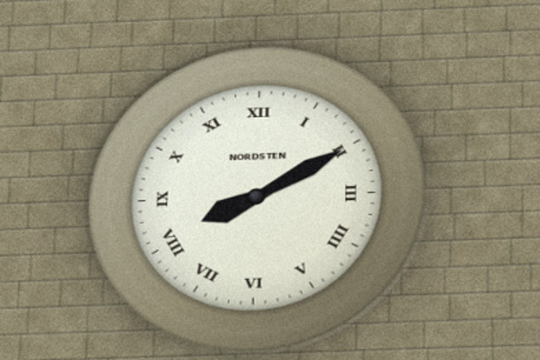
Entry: h=8 m=10
